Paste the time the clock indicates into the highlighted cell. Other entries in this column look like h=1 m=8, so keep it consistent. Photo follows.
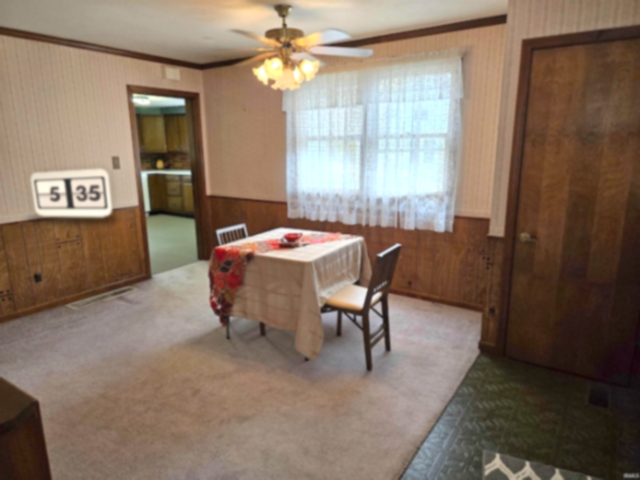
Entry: h=5 m=35
